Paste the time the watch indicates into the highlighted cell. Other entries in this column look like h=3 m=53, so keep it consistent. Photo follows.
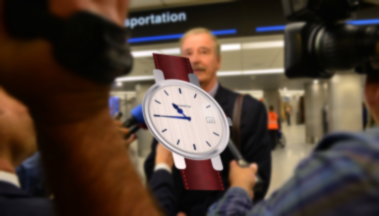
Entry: h=10 m=45
